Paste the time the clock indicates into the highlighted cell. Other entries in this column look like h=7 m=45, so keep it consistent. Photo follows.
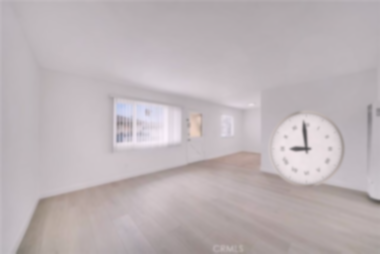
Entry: h=8 m=59
